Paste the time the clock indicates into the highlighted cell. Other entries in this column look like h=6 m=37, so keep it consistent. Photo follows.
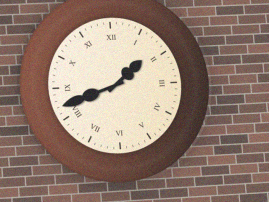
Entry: h=1 m=42
